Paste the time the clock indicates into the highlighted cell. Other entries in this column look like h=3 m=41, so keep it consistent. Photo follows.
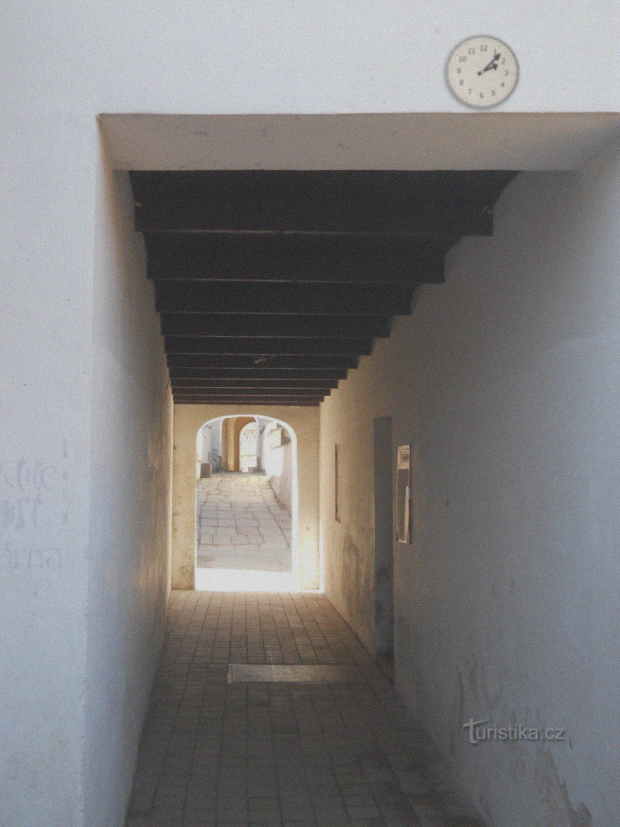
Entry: h=2 m=7
